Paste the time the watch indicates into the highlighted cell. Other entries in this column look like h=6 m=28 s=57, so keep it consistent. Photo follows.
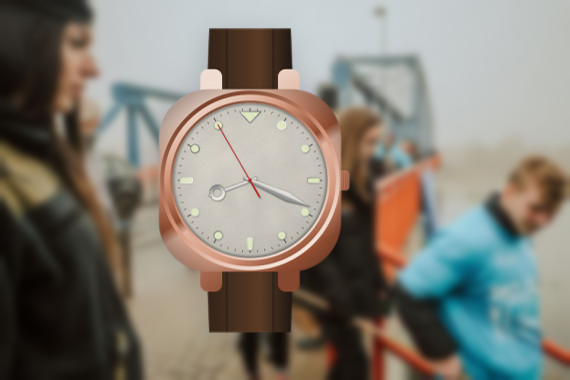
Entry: h=8 m=18 s=55
